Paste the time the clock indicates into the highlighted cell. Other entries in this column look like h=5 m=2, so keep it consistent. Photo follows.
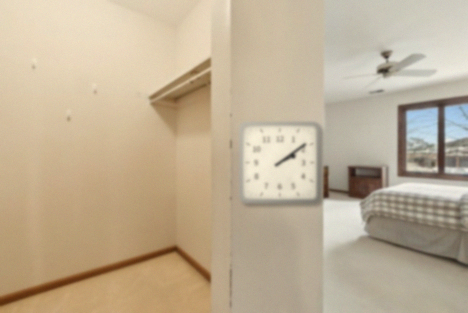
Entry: h=2 m=9
